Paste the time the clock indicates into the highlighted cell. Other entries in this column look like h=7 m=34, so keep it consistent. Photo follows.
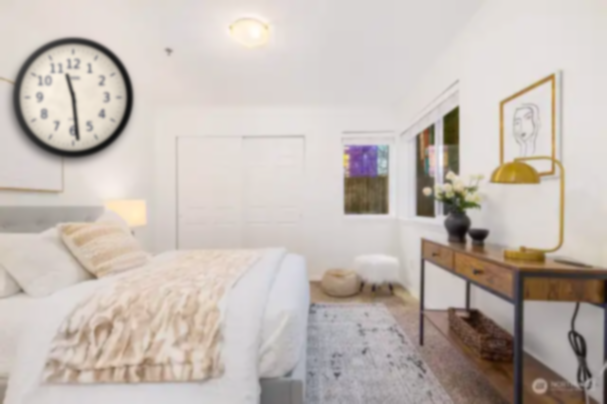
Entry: h=11 m=29
